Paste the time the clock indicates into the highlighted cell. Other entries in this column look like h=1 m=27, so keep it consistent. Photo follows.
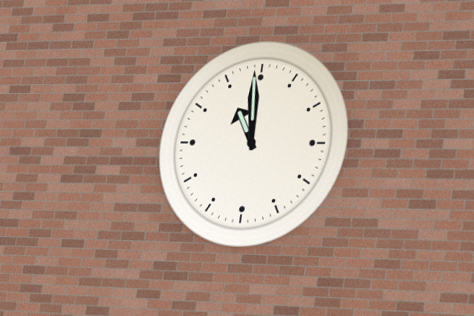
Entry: h=10 m=59
